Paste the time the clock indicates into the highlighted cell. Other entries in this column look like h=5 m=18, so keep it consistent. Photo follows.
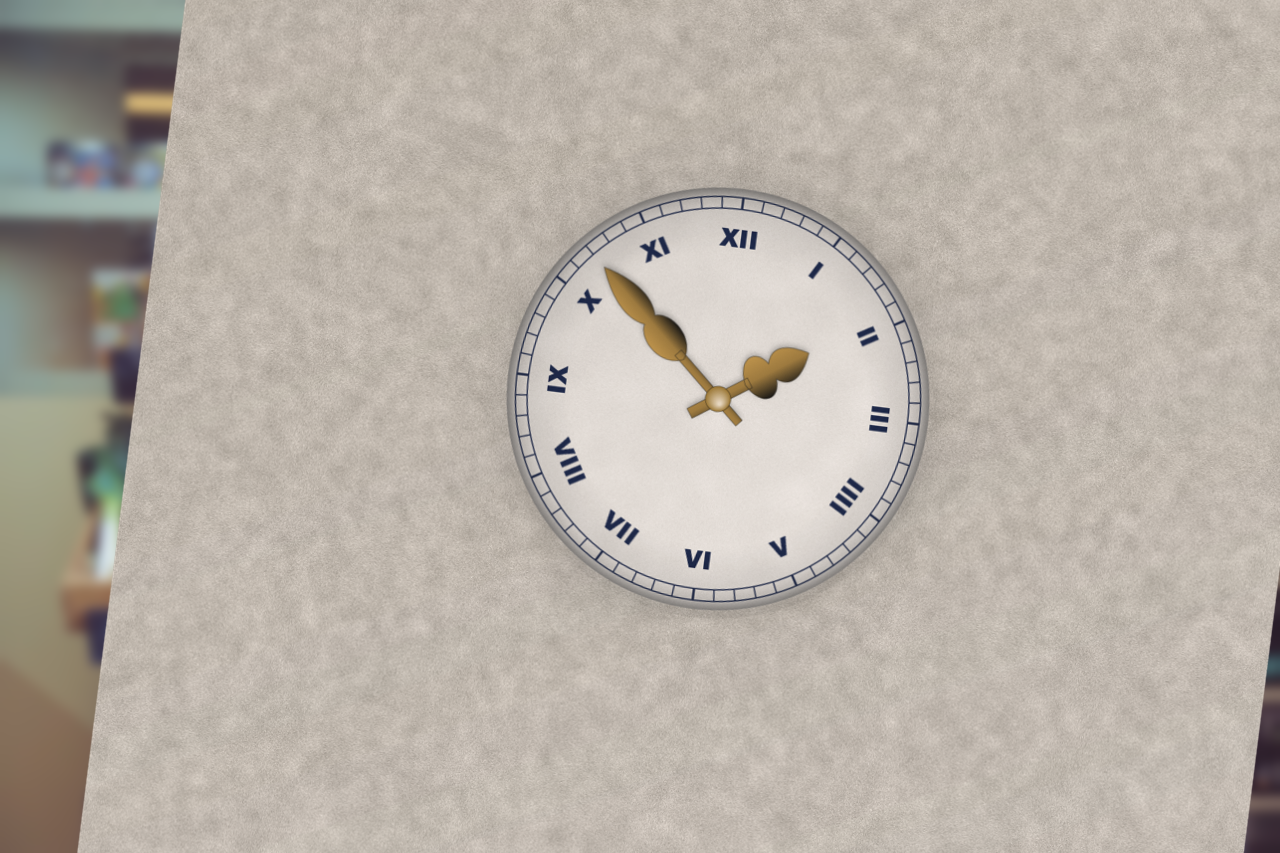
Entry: h=1 m=52
